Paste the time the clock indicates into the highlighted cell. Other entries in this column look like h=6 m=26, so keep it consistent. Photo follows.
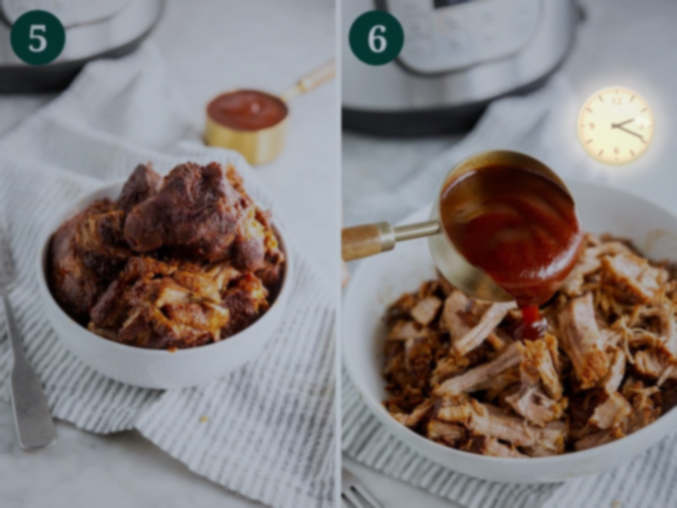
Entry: h=2 m=19
